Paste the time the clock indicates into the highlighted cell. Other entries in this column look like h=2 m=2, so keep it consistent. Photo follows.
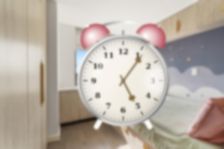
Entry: h=5 m=6
